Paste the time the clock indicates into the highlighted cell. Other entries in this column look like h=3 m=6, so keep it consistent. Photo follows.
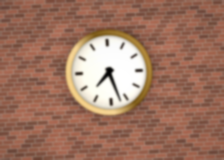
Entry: h=7 m=27
